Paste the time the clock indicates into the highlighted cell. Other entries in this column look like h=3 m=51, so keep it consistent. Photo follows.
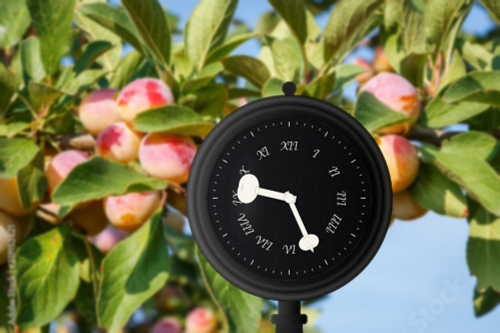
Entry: h=9 m=26
